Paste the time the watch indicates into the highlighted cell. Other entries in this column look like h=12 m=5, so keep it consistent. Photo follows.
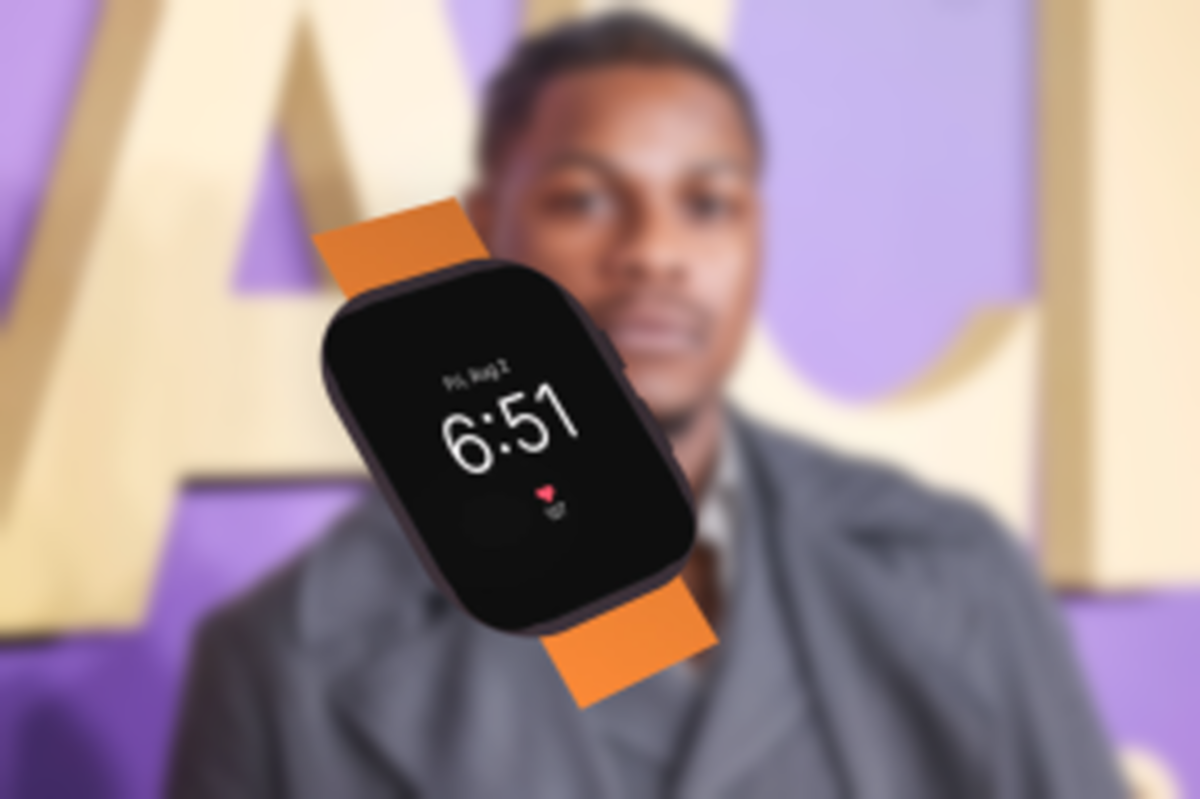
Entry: h=6 m=51
